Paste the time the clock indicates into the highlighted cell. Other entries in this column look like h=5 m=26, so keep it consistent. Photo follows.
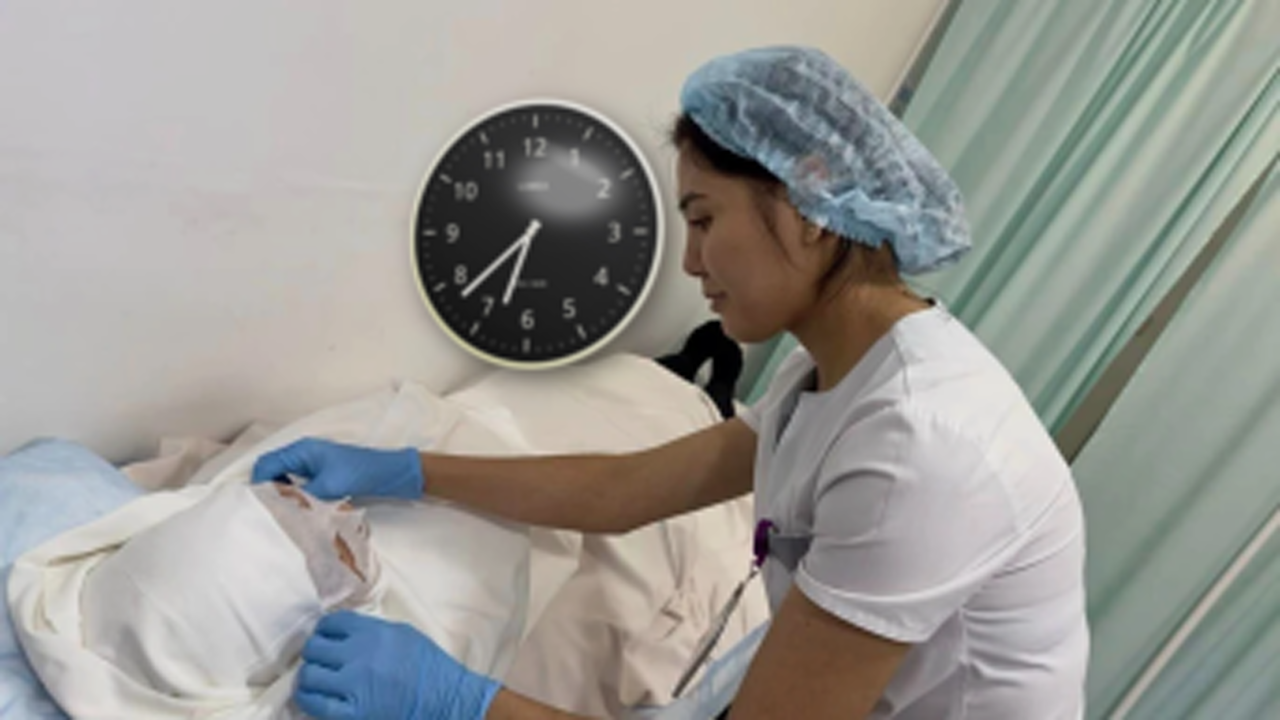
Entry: h=6 m=38
